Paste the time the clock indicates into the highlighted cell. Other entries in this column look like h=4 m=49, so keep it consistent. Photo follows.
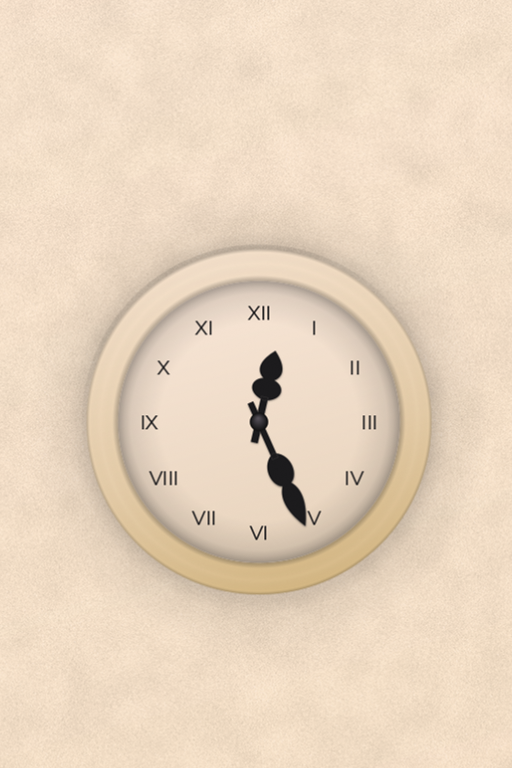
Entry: h=12 m=26
